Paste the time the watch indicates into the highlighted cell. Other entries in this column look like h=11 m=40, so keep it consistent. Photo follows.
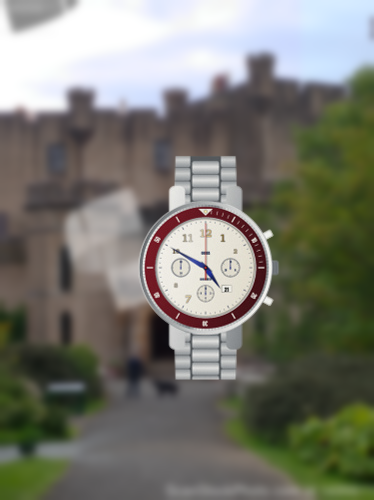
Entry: h=4 m=50
